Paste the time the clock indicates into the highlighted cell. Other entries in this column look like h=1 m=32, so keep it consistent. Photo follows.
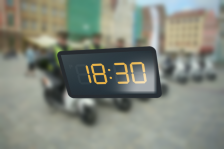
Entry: h=18 m=30
